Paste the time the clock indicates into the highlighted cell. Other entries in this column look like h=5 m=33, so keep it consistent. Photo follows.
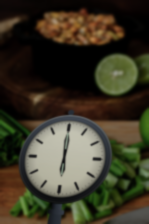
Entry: h=6 m=0
